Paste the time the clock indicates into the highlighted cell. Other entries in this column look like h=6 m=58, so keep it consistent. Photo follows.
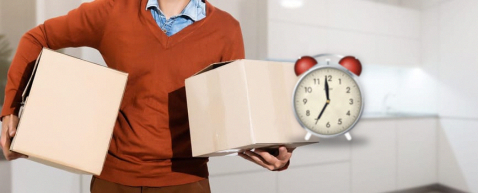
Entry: h=6 m=59
